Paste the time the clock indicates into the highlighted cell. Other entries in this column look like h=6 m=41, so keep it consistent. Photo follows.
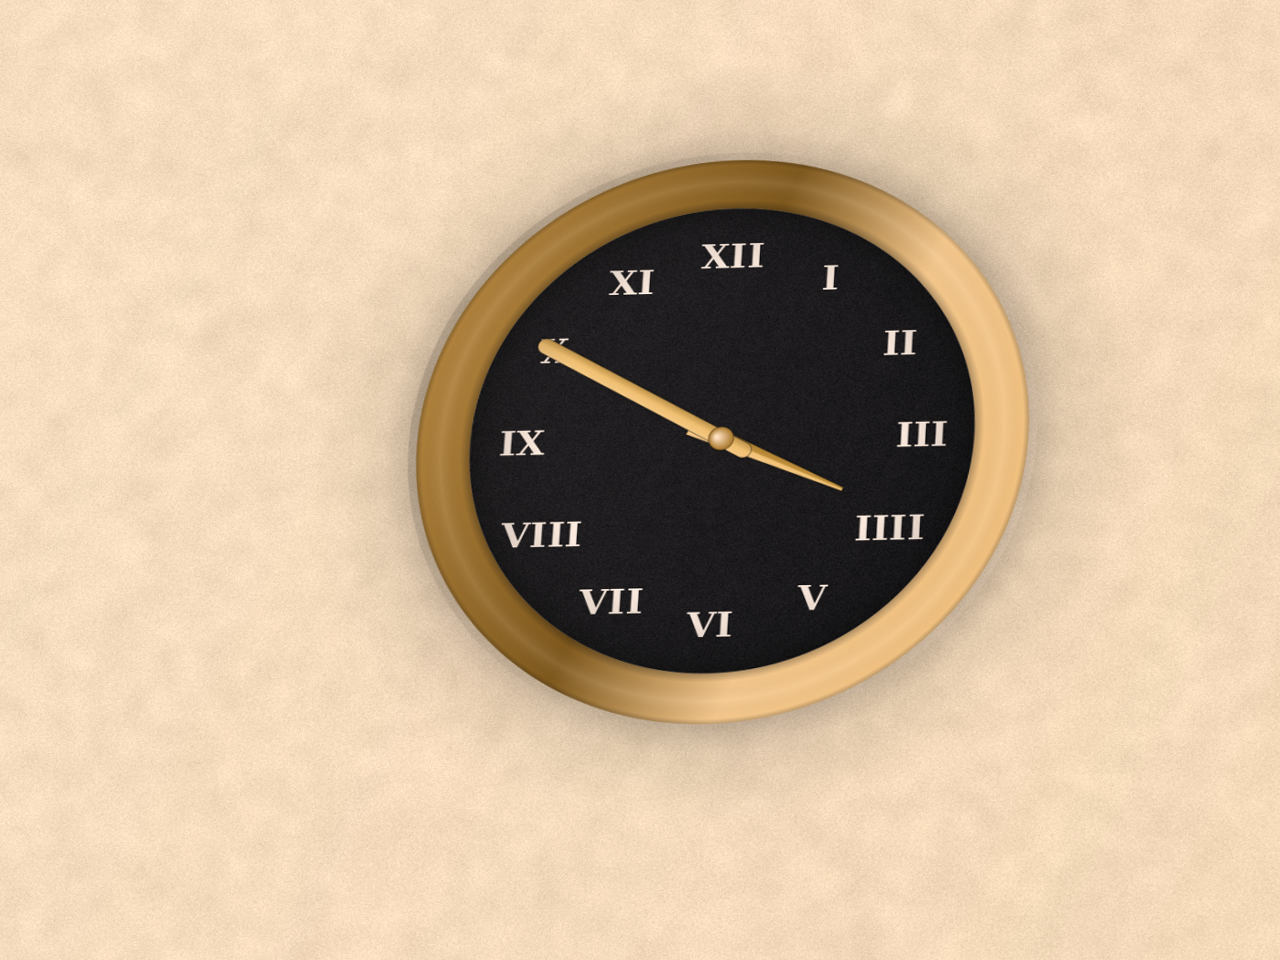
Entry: h=3 m=50
